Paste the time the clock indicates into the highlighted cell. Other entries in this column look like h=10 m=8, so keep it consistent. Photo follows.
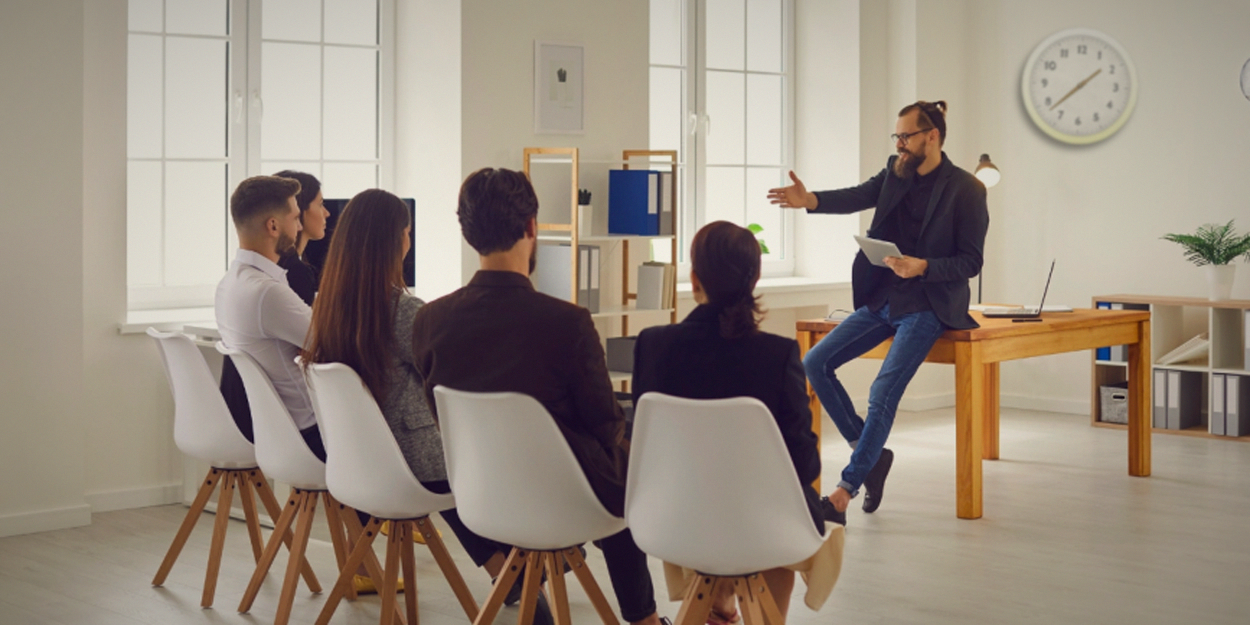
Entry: h=1 m=38
